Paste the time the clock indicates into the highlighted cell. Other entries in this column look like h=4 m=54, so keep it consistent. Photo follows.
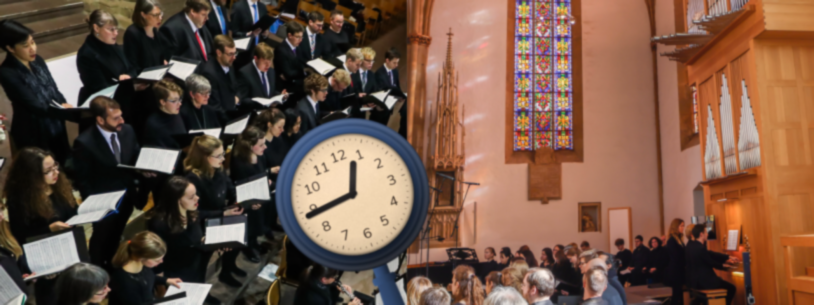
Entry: h=12 m=44
